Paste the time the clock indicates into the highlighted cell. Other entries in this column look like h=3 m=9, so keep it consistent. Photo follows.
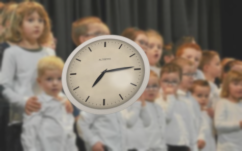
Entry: h=7 m=14
